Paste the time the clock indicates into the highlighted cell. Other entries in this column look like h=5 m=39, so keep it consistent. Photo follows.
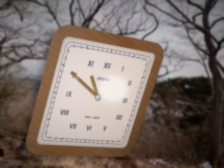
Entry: h=10 m=50
